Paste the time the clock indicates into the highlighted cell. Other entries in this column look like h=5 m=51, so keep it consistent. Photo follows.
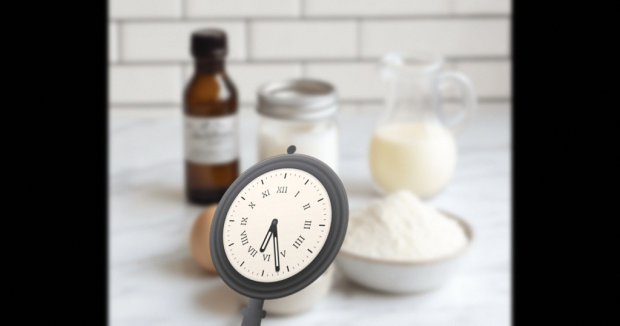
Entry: h=6 m=27
